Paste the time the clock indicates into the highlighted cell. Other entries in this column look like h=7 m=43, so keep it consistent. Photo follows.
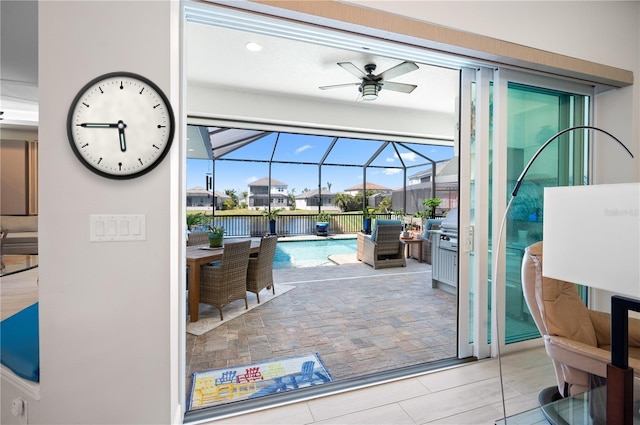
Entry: h=5 m=45
